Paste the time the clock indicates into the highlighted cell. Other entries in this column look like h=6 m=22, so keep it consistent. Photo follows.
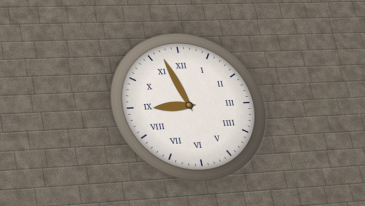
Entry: h=8 m=57
